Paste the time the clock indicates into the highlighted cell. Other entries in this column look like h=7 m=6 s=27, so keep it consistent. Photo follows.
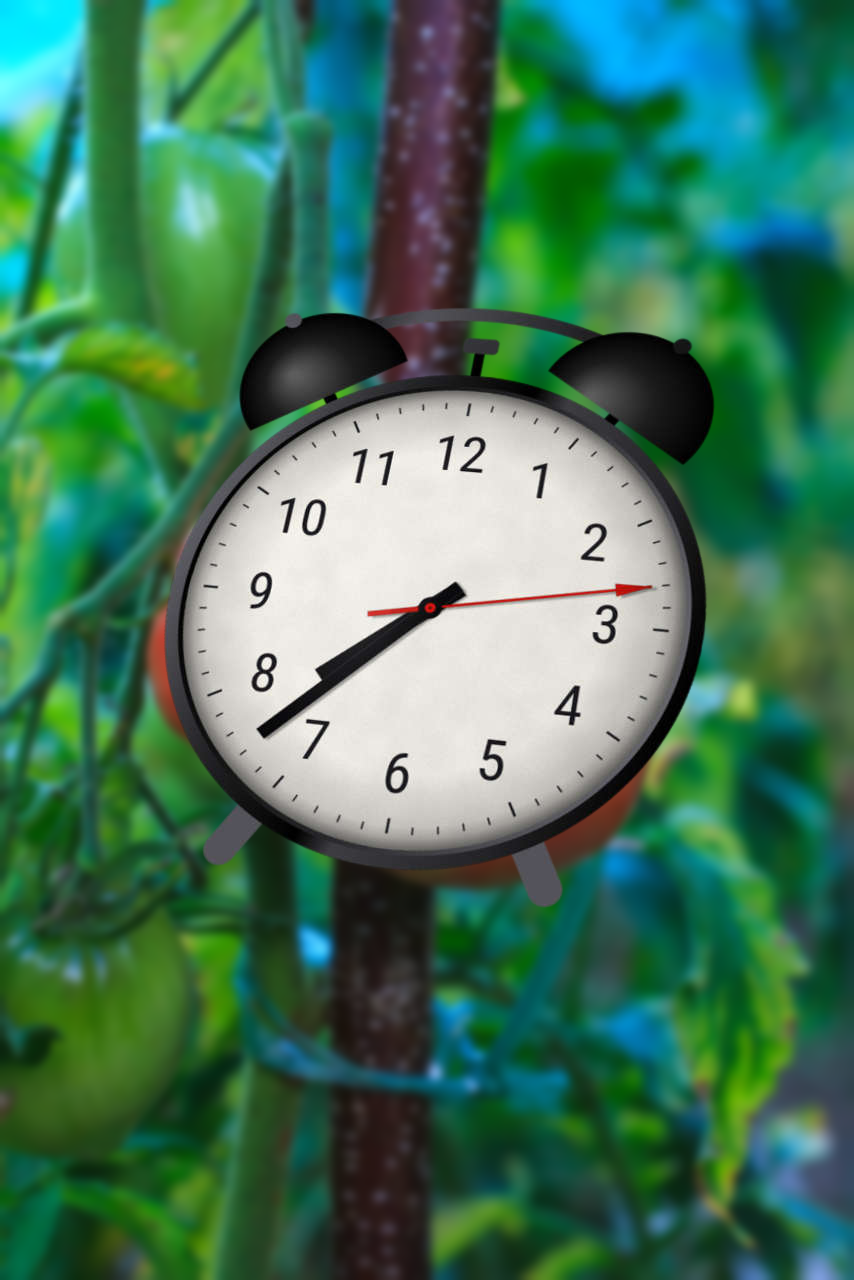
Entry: h=7 m=37 s=13
